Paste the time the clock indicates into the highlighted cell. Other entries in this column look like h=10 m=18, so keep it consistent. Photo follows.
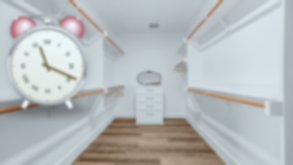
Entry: h=11 m=19
